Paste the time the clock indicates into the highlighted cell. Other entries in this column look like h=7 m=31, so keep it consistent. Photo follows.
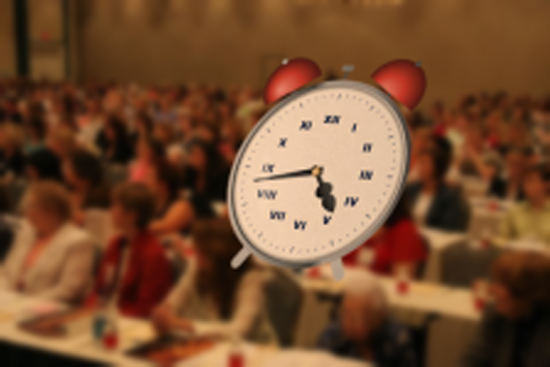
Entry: h=4 m=43
